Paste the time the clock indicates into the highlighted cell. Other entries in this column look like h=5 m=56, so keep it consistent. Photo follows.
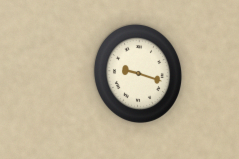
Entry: h=9 m=17
